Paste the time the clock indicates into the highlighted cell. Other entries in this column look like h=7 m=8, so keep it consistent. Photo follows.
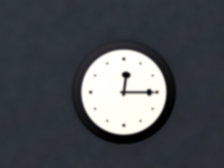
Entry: h=12 m=15
